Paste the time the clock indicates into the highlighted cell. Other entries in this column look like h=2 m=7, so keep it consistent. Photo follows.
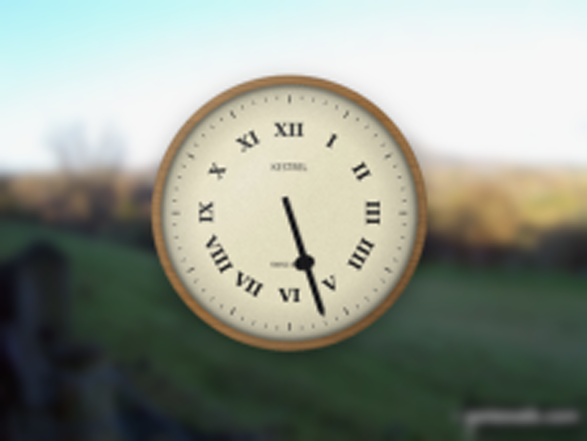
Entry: h=5 m=27
